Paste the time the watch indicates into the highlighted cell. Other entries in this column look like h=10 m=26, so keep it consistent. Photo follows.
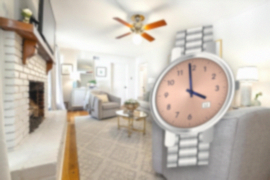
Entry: h=3 m=59
